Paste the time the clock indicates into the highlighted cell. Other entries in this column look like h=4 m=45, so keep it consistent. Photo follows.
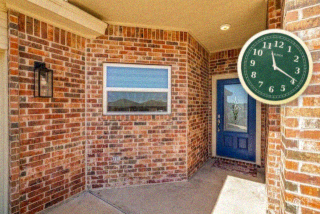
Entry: h=11 m=19
